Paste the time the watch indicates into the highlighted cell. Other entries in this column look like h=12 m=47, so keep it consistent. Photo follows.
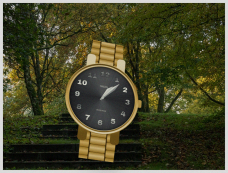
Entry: h=1 m=7
